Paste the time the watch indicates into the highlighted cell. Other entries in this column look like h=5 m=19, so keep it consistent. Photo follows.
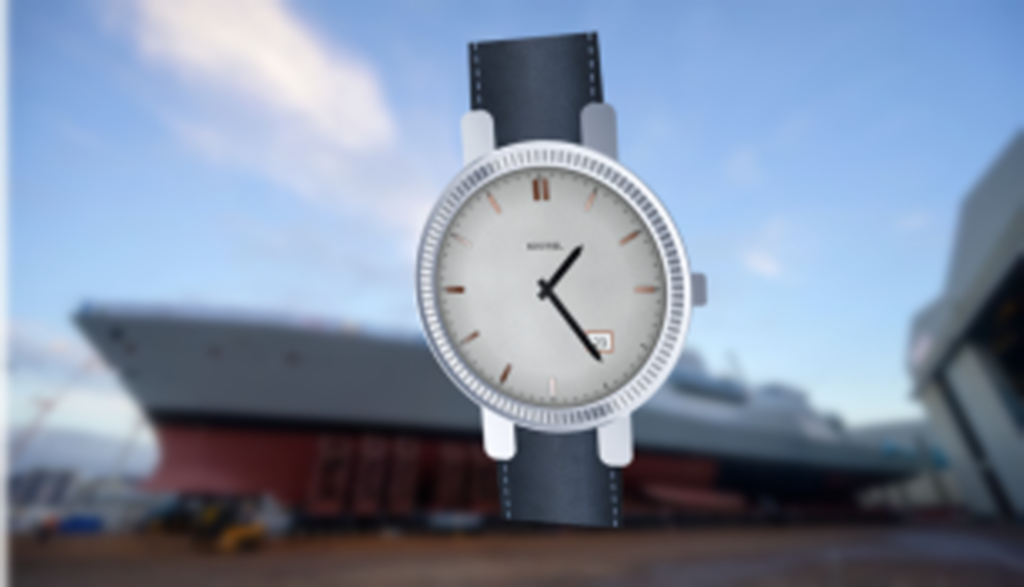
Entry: h=1 m=24
